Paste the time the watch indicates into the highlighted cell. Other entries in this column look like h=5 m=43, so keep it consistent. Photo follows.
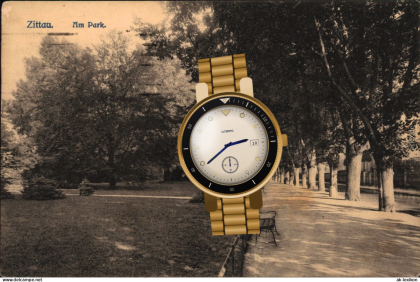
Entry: h=2 m=39
